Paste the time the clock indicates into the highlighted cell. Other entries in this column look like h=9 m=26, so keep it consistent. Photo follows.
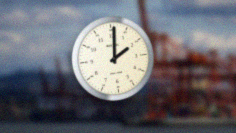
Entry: h=2 m=1
